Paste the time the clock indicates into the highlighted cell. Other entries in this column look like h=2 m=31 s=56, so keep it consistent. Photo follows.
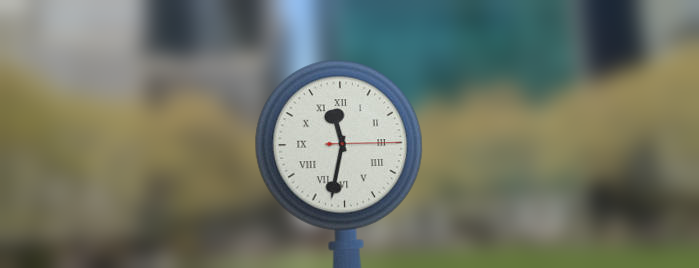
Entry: h=11 m=32 s=15
